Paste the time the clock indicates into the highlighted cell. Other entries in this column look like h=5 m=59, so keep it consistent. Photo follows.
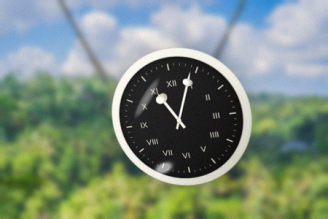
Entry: h=11 m=4
